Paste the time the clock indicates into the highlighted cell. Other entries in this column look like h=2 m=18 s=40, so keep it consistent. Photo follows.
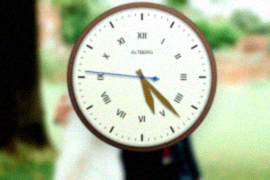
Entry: h=5 m=22 s=46
